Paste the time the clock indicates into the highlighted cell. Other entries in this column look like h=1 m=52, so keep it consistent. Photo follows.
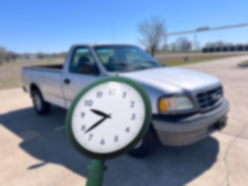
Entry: h=9 m=38
